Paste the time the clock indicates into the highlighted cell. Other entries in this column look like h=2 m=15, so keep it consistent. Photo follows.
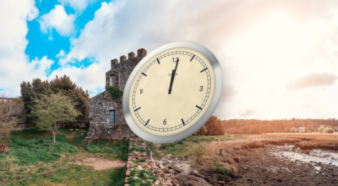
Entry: h=12 m=1
